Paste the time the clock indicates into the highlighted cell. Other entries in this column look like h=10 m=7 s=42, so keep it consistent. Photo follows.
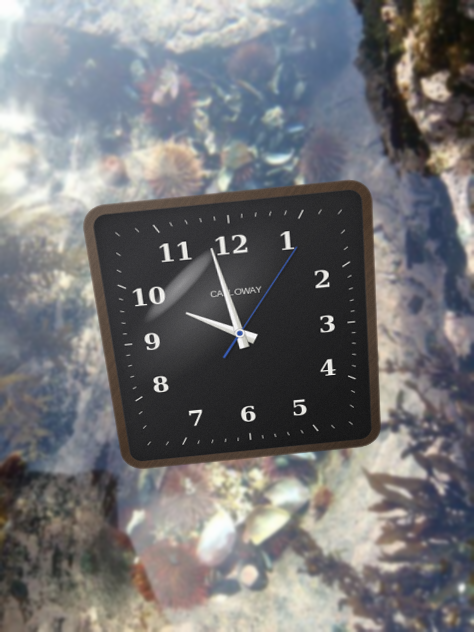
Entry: h=9 m=58 s=6
